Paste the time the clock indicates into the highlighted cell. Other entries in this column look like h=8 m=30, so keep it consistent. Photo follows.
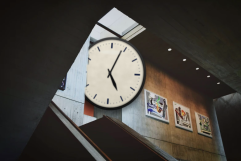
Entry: h=5 m=4
